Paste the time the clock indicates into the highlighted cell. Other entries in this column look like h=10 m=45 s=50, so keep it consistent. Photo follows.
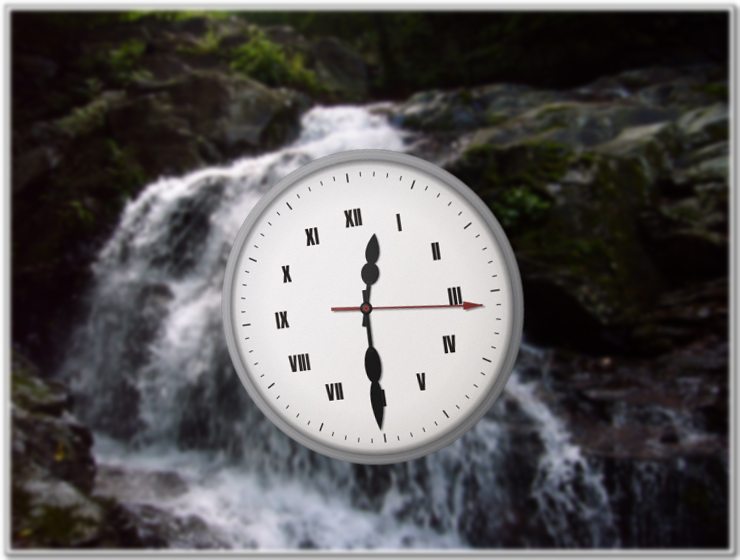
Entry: h=12 m=30 s=16
